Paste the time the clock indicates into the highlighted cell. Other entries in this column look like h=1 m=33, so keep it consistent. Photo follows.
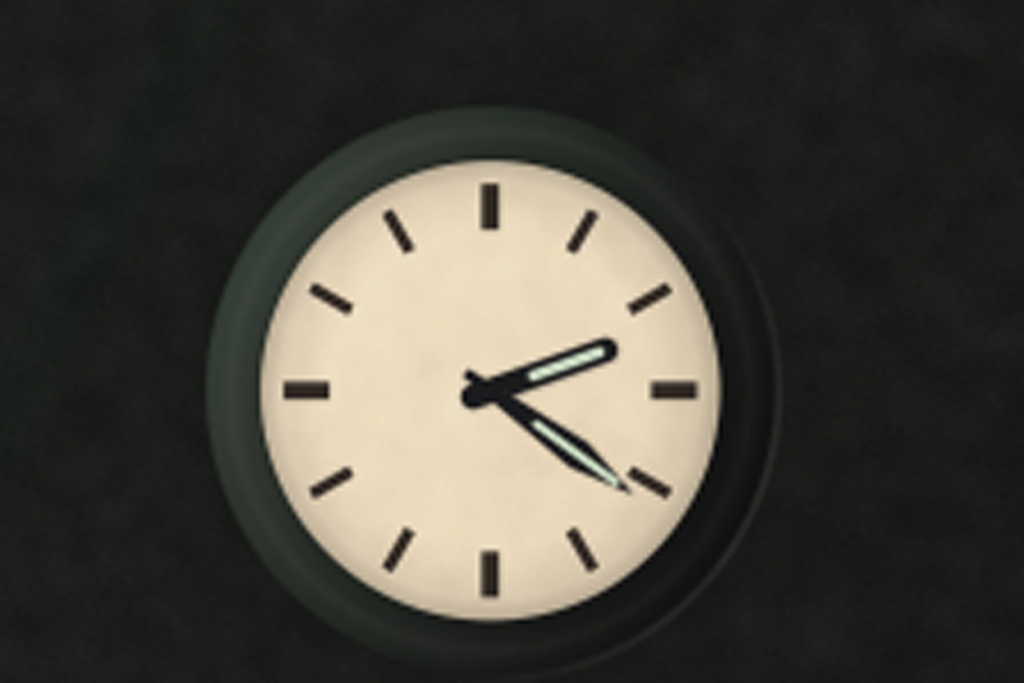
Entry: h=2 m=21
